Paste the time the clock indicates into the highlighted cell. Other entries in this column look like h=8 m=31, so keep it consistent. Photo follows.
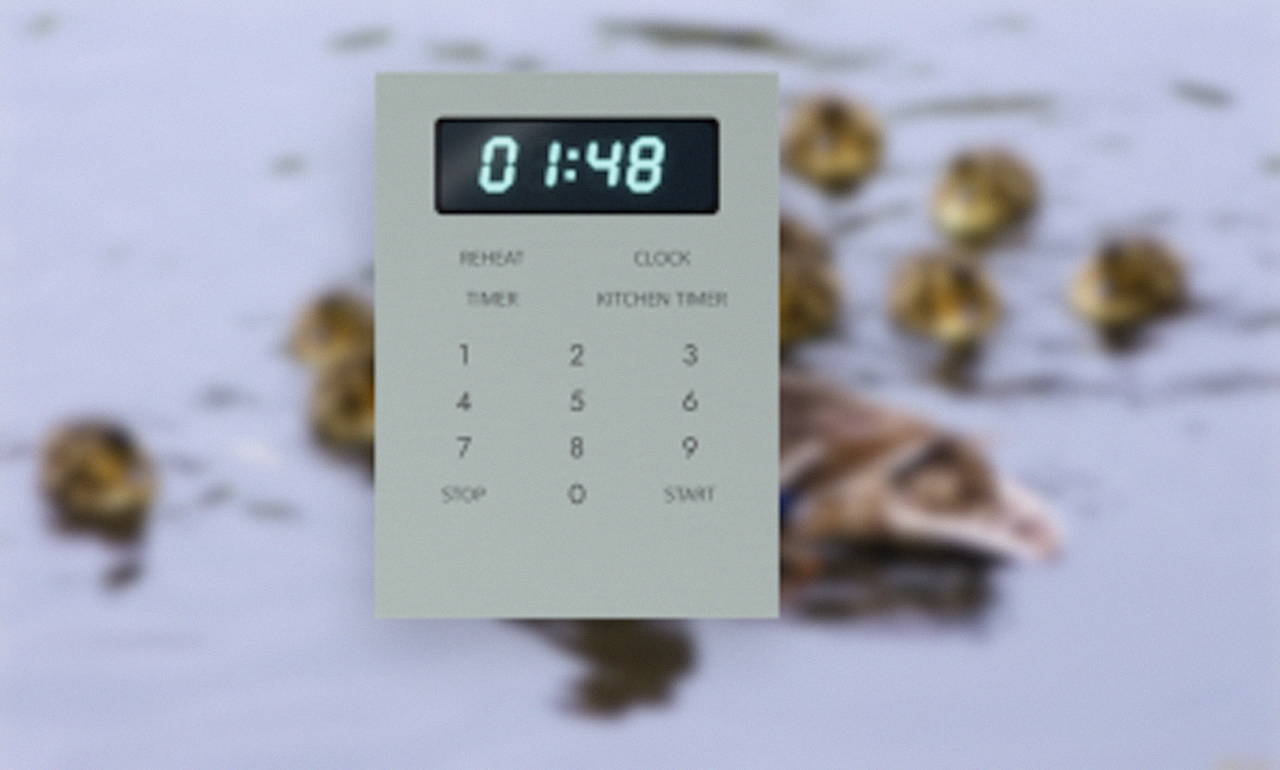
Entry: h=1 m=48
